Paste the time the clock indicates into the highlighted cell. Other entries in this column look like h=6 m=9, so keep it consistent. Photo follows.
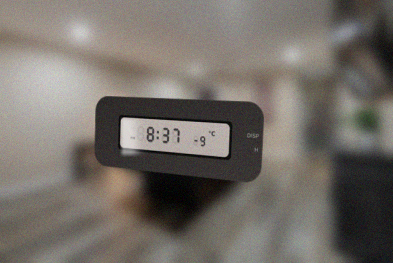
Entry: h=8 m=37
